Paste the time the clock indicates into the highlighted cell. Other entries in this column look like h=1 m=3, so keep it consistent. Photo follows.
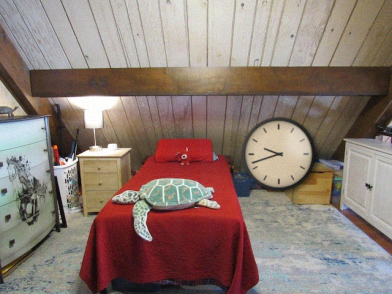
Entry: h=9 m=42
